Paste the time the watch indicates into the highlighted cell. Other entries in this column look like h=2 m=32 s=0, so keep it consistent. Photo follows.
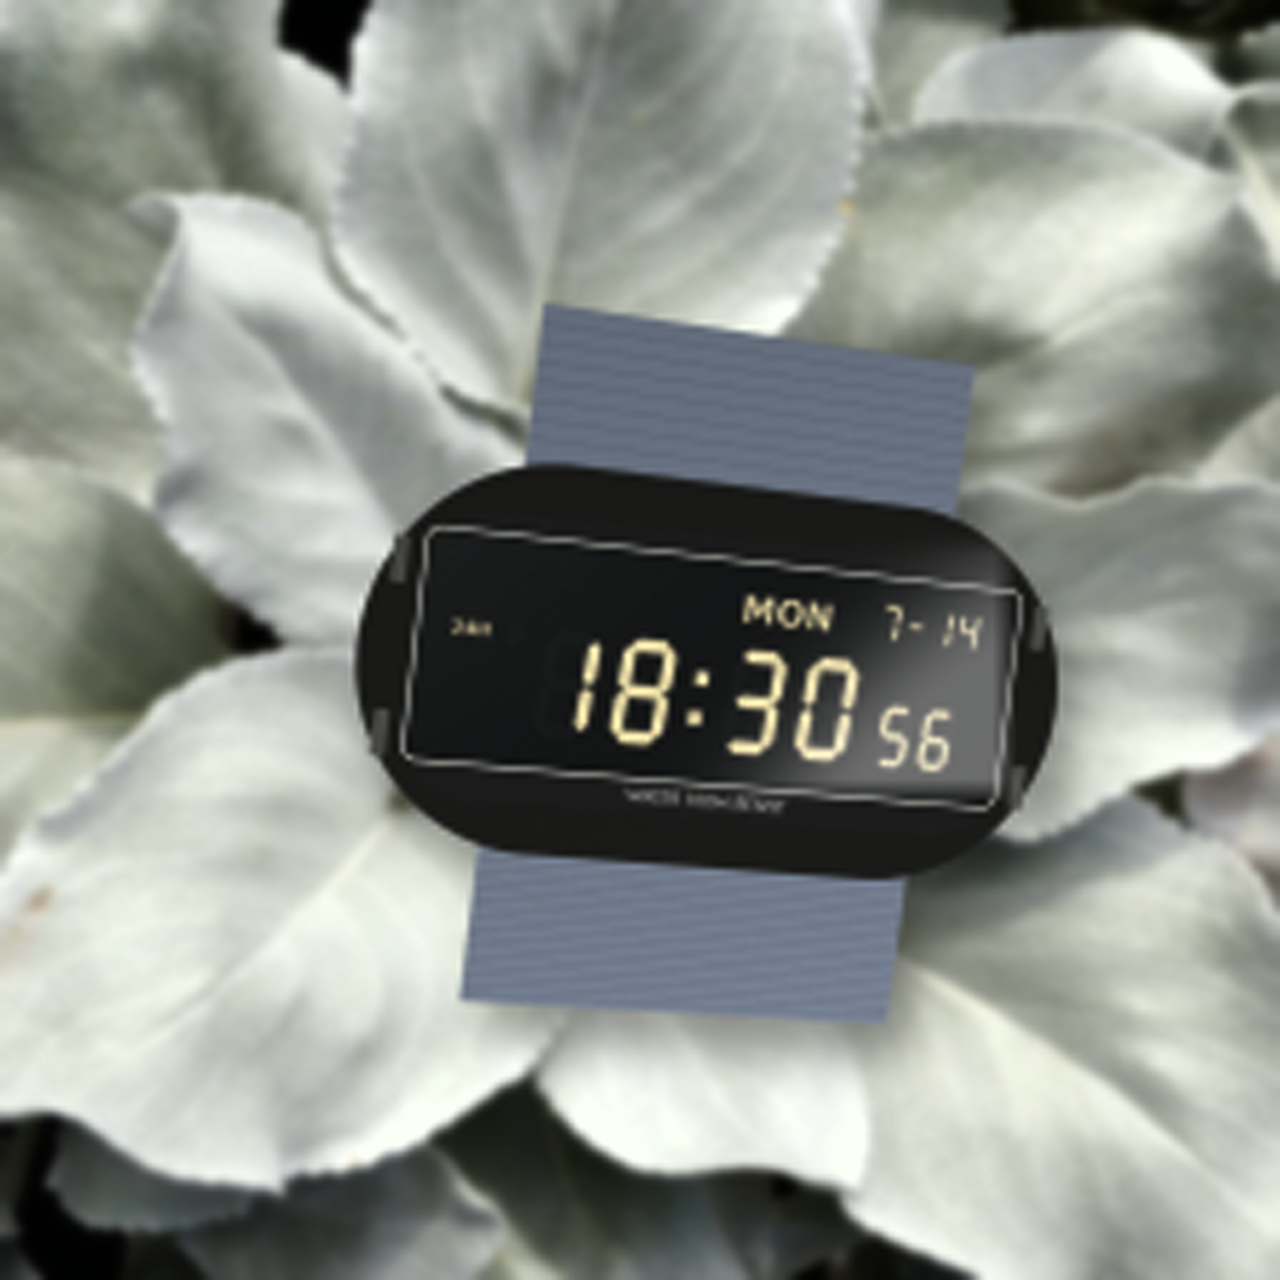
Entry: h=18 m=30 s=56
